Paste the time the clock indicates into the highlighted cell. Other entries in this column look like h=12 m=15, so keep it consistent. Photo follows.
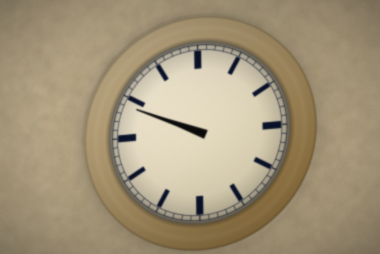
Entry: h=9 m=49
